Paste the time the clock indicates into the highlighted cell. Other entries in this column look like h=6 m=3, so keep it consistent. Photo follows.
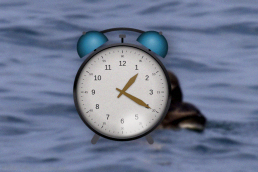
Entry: h=1 m=20
